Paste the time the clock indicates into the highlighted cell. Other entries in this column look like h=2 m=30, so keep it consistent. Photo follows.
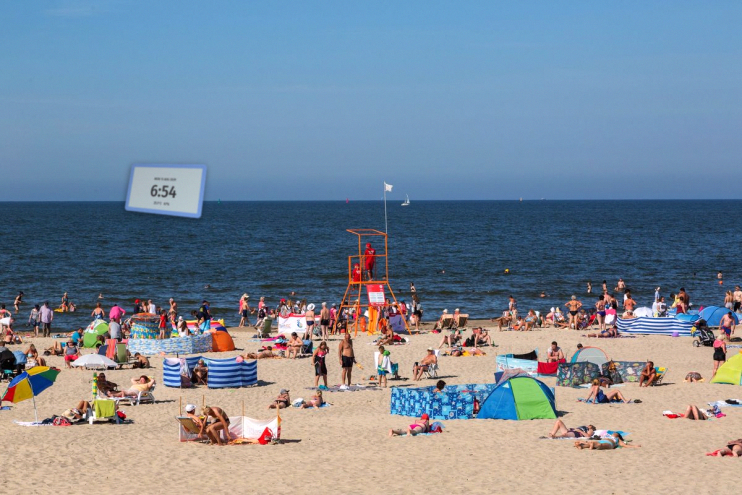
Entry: h=6 m=54
